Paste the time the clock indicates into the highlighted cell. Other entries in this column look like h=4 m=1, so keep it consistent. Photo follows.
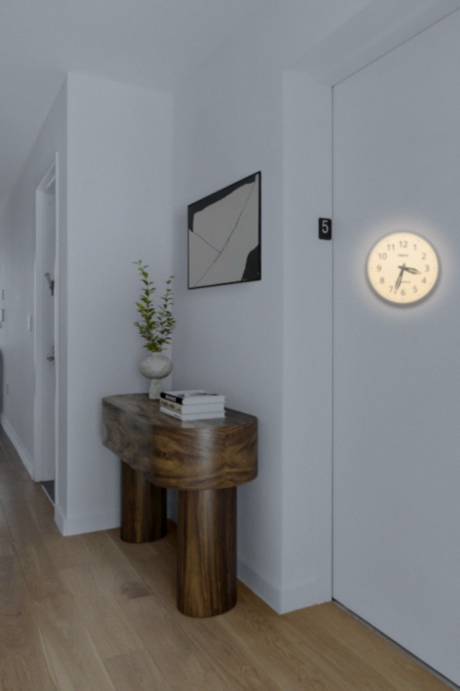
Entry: h=3 m=33
